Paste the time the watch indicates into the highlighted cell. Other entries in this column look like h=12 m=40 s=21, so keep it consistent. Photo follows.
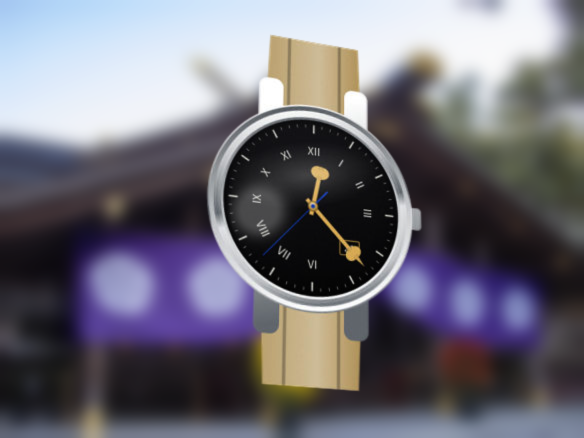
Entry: h=12 m=22 s=37
